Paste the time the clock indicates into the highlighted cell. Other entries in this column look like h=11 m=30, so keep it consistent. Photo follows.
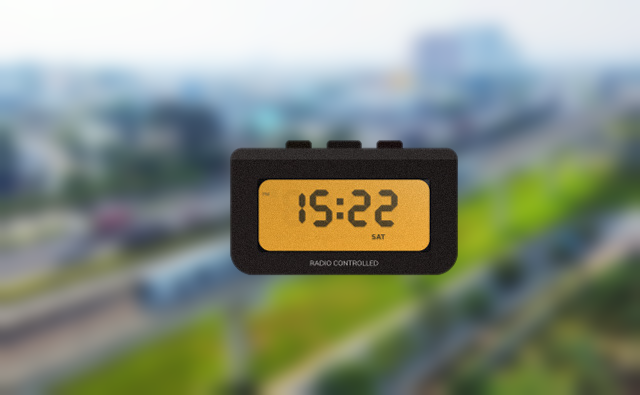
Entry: h=15 m=22
